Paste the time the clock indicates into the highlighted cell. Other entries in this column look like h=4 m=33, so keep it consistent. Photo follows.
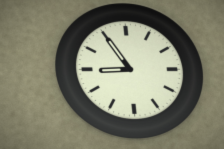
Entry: h=8 m=55
